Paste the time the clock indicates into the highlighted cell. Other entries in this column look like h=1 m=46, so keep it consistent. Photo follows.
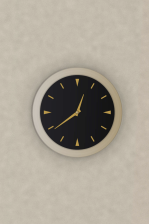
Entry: h=12 m=39
